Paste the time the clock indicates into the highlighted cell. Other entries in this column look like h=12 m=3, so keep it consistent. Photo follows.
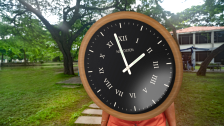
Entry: h=1 m=58
